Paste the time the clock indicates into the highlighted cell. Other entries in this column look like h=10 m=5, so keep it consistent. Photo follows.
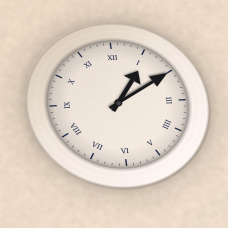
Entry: h=1 m=10
